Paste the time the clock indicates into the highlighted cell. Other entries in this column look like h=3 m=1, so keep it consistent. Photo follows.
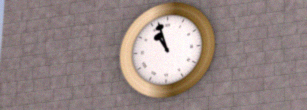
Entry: h=10 m=57
